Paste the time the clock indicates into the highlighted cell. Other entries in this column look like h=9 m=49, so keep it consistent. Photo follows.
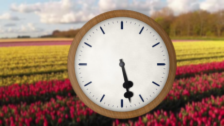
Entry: h=5 m=28
